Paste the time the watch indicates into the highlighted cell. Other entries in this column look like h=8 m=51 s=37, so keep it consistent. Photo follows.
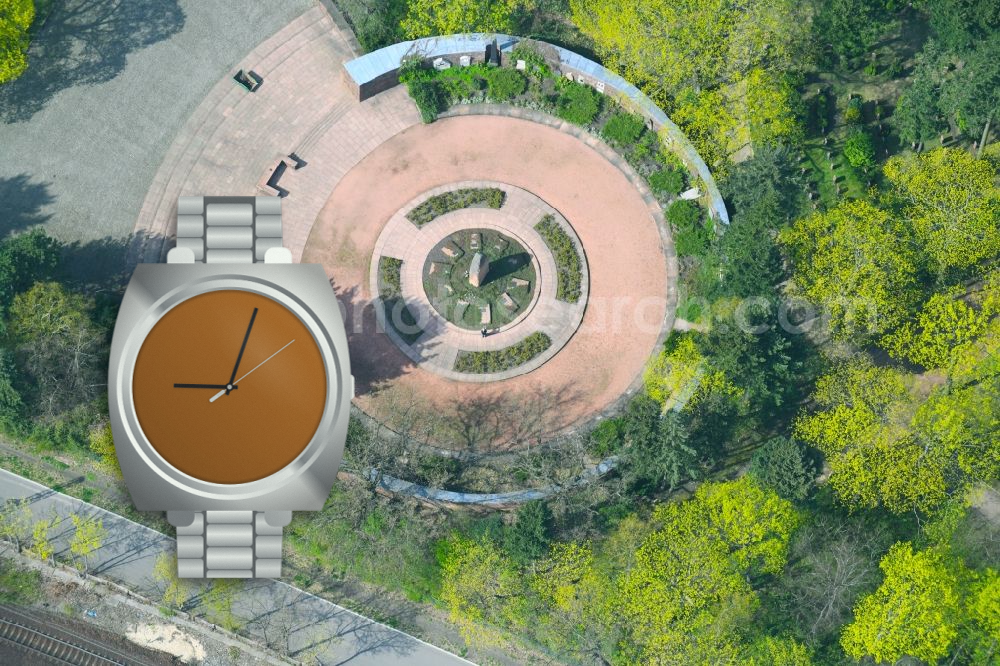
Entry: h=9 m=3 s=9
